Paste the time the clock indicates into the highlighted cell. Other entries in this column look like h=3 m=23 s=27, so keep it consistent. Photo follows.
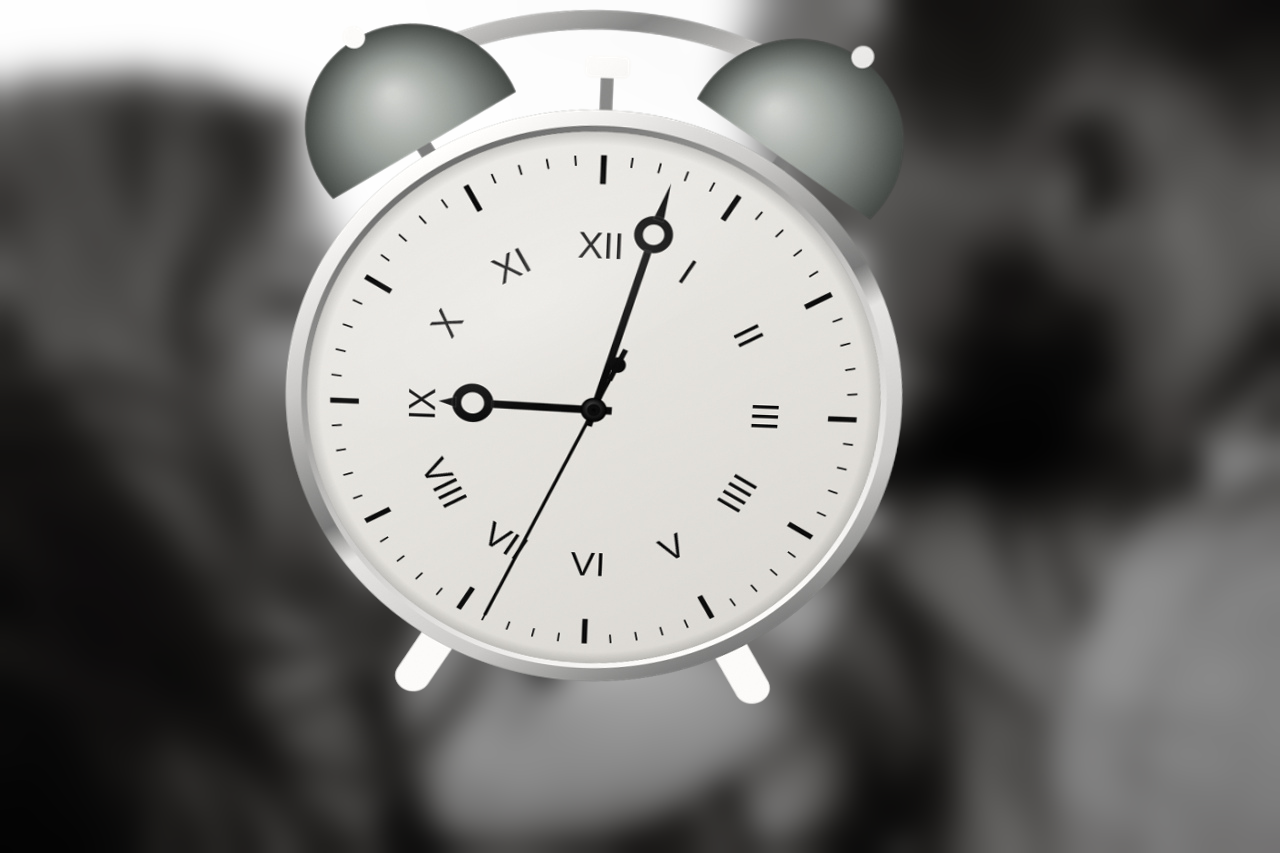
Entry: h=9 m=2 s=34
